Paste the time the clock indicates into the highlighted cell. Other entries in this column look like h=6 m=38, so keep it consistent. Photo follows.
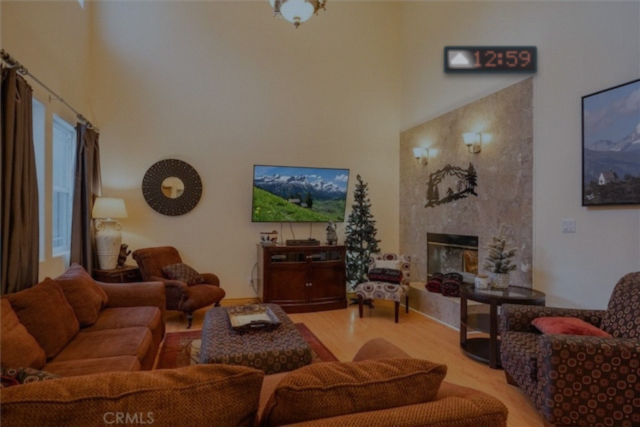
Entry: h=12 m=59
